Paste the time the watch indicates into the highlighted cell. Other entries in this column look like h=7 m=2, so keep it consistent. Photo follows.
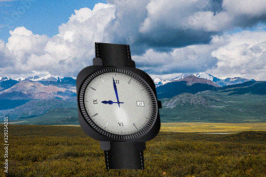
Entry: h=8 m=59
